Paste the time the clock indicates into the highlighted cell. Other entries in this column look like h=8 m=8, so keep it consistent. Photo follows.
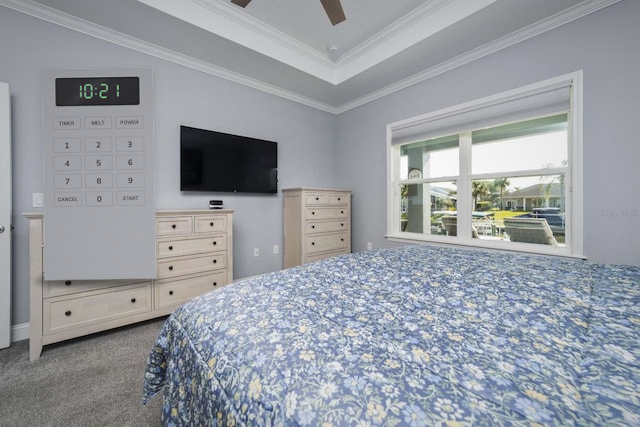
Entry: h=10 m=21
